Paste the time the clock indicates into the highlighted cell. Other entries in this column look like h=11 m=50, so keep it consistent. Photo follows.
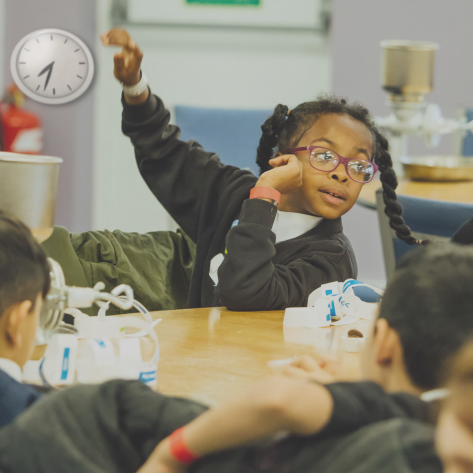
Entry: h=7 m=33
